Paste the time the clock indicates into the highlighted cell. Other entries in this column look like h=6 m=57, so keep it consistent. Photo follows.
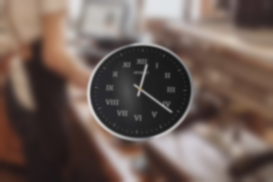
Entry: h=12 m=21
